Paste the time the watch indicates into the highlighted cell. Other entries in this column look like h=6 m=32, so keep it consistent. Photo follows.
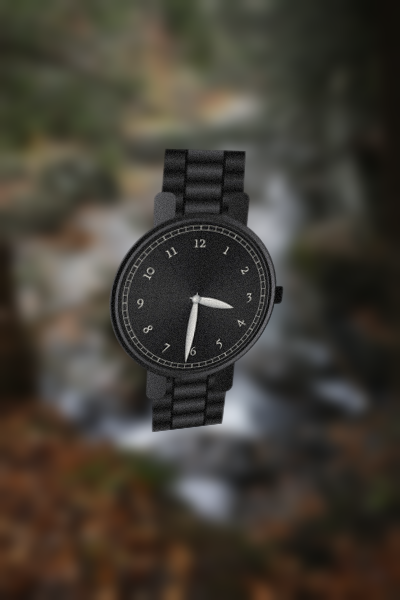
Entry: h=3 m=31
